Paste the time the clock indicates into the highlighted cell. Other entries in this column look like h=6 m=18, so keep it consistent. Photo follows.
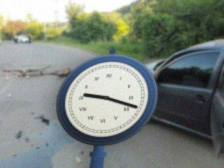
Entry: h=9 m=18
